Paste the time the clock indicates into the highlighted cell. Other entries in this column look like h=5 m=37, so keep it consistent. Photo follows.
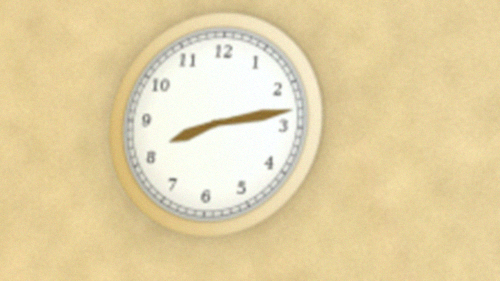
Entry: h=8 m=13
